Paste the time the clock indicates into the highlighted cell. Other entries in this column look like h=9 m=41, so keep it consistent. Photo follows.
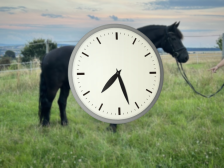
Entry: h=7 m=27
